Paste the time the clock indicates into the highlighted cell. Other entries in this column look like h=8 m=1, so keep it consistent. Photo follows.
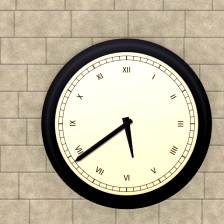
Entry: h=5 m=39
